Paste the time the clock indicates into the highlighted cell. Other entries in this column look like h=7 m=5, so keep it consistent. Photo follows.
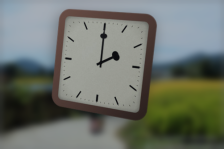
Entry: h=2 m=0
